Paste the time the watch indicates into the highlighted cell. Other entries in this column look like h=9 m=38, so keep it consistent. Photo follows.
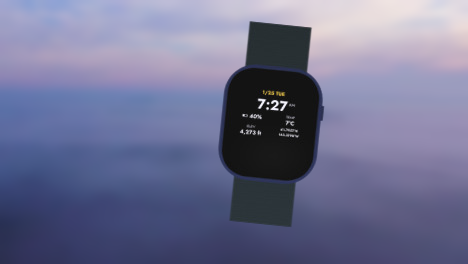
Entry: h=7 m=27
